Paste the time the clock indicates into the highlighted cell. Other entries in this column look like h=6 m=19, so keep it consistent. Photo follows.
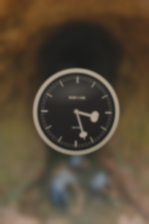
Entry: h=3 m=27
